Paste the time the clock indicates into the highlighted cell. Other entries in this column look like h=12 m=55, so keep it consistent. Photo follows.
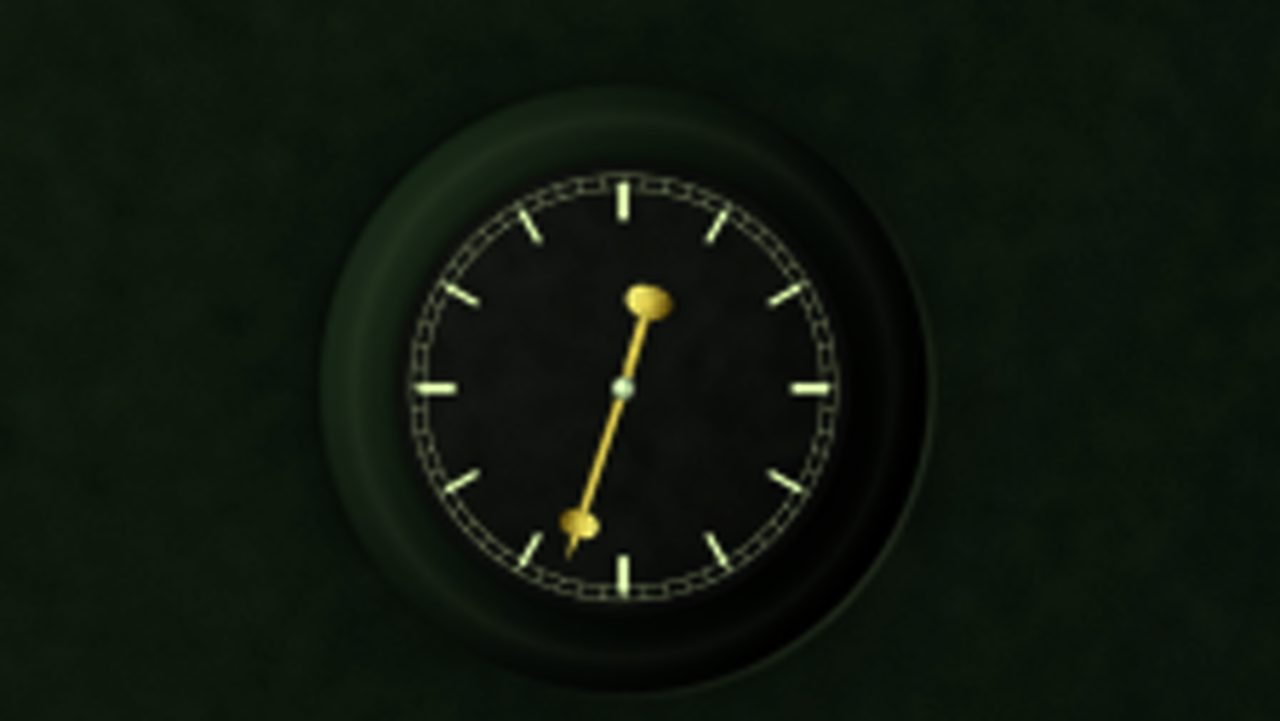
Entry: h=12 m=33
